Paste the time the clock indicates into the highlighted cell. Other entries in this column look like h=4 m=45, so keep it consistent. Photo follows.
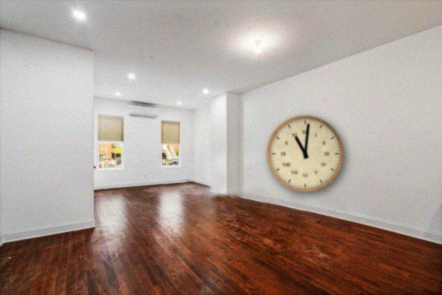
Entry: h=11 m=1
